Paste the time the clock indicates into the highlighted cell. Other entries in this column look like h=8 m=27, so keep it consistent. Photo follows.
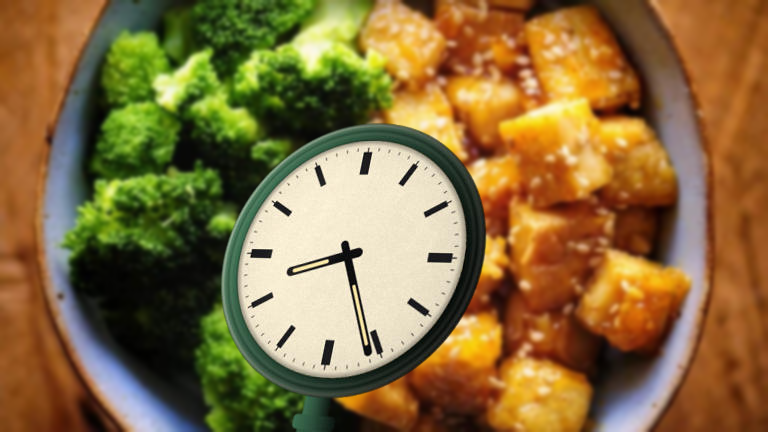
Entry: h=8 m=26
